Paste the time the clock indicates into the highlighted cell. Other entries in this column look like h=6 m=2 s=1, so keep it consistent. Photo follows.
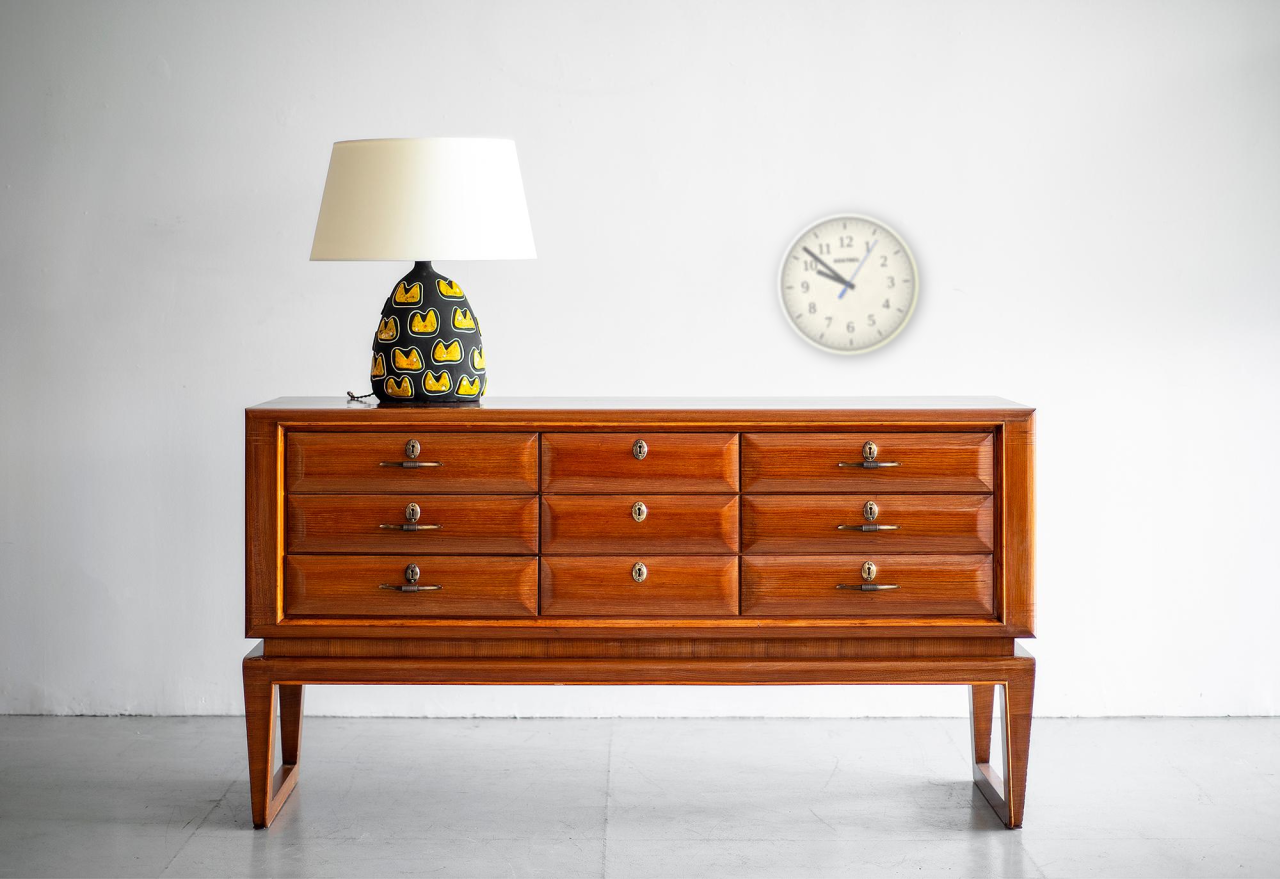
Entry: h=9 m=52 s=6
